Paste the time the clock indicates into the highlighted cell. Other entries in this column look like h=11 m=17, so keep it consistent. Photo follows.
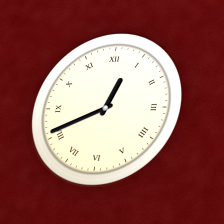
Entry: h=12 m=41
